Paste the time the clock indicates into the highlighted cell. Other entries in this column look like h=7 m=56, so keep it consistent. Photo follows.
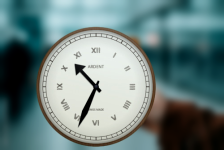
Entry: h=10 m=34
